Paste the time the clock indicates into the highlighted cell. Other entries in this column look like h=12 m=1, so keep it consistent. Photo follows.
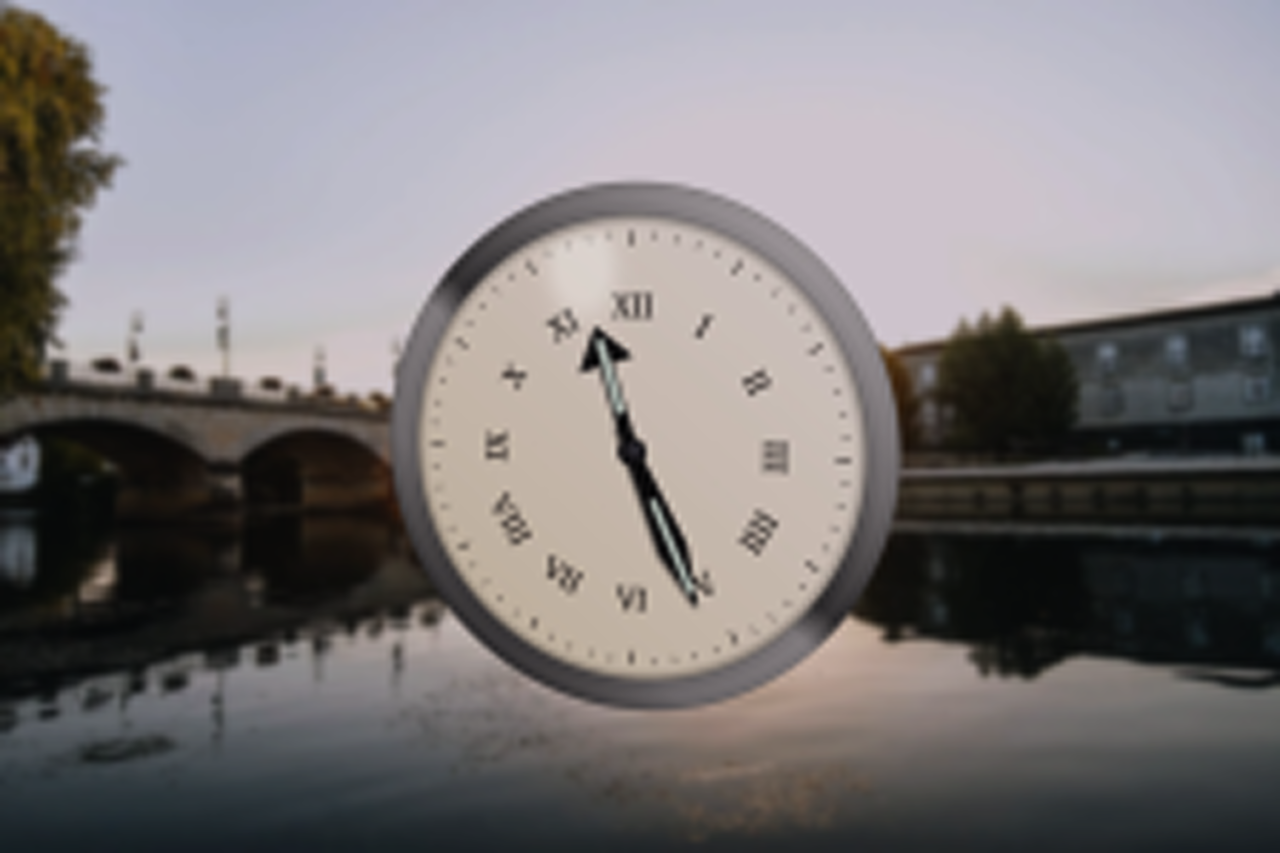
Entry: h=11 m=26
